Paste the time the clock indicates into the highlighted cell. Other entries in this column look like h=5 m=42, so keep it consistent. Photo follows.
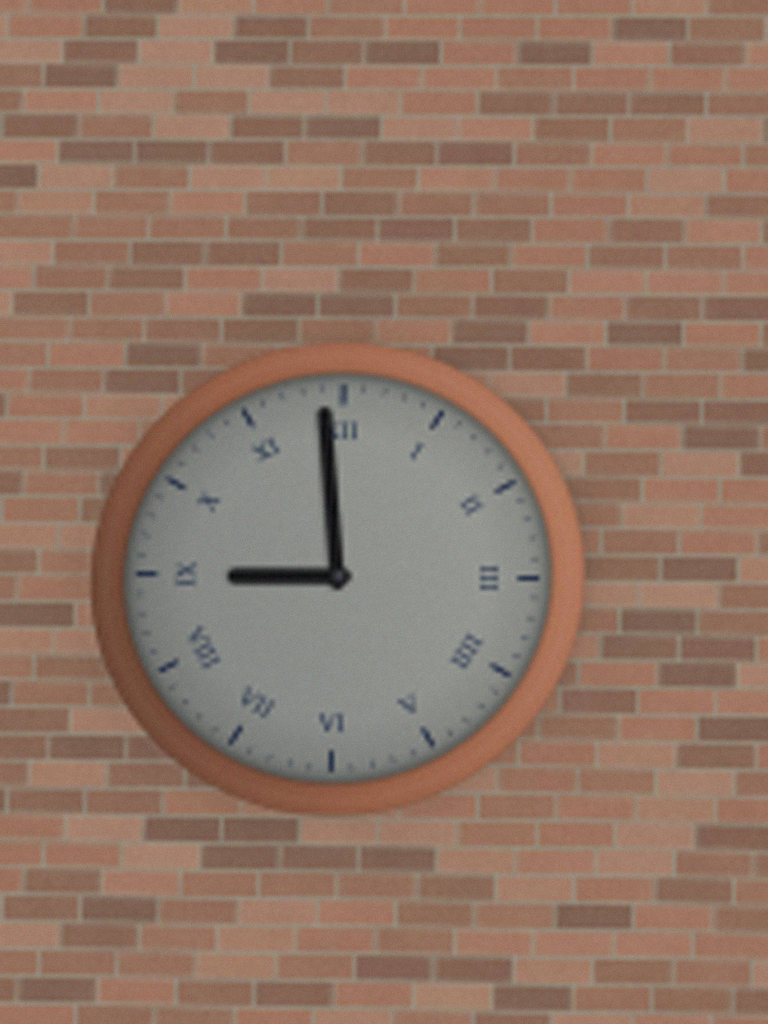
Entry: h=8 m=59
